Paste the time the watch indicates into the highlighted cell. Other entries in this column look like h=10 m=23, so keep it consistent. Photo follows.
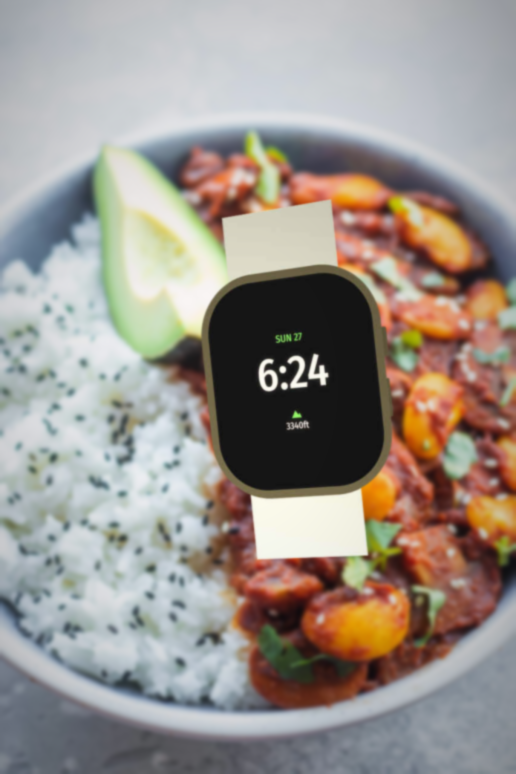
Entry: h=6 m=24
